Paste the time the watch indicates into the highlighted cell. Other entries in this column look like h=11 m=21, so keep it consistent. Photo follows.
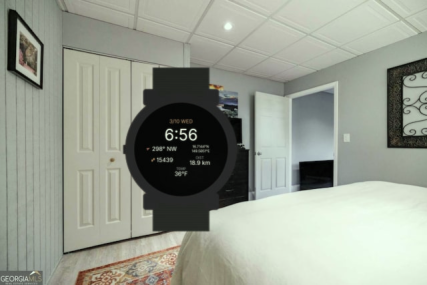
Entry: h=6 m=56
